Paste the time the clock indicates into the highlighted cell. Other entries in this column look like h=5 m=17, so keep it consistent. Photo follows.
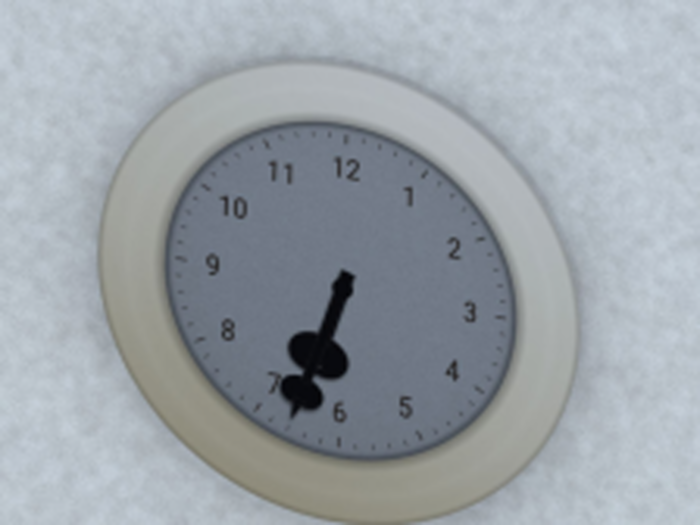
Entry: h=6 m=33
